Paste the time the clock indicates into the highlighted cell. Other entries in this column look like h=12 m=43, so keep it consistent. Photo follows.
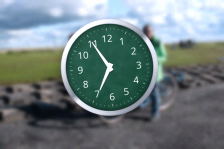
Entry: h=6 m=55
